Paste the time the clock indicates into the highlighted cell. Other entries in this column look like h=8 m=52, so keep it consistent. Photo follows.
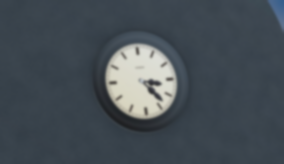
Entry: h=3 m=23
